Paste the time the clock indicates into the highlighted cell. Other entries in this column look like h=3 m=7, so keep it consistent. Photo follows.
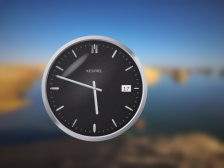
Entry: h=5 m=48
